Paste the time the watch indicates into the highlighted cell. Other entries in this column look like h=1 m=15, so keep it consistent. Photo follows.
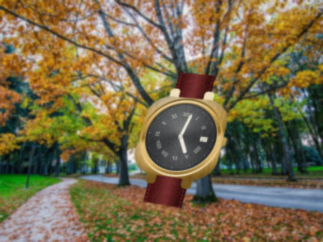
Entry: h=5 m=2
